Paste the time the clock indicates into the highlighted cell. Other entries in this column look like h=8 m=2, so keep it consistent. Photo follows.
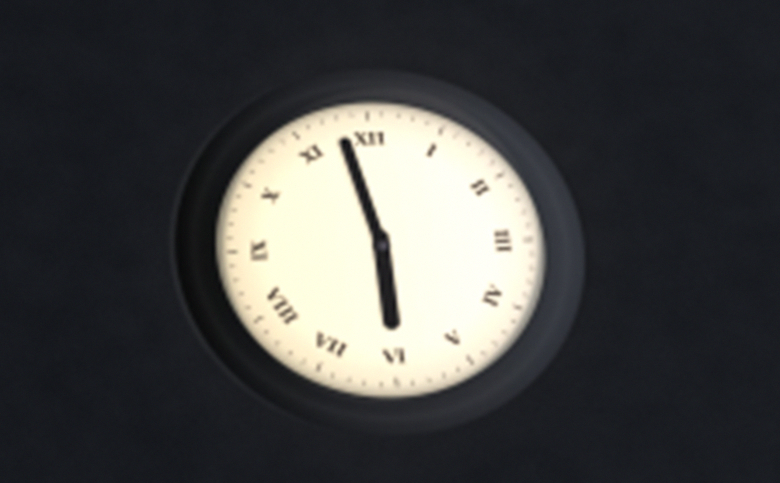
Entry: h=5 m=58
